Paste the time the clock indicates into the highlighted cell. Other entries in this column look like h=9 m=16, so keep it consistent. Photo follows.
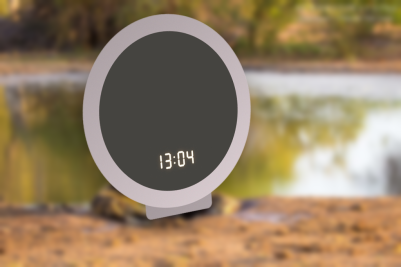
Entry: h=13 m=4
